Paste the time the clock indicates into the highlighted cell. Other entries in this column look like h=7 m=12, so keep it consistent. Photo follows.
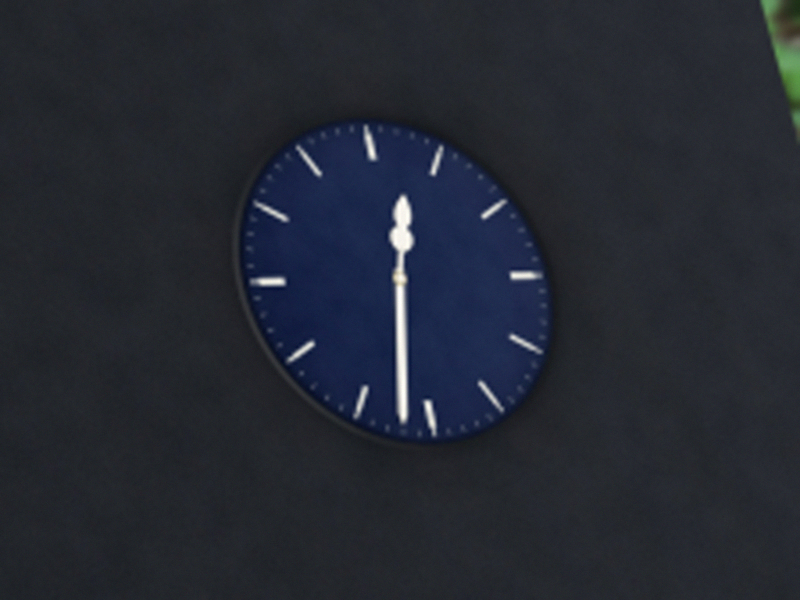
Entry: h=12 m=32
